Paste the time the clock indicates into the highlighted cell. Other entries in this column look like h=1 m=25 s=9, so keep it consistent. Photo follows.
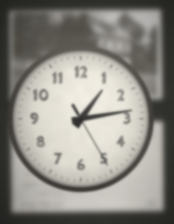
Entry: h=1 m=13 s=25
